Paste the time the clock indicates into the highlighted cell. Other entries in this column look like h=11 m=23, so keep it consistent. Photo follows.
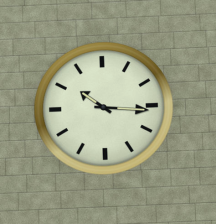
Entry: h=10 m=16
